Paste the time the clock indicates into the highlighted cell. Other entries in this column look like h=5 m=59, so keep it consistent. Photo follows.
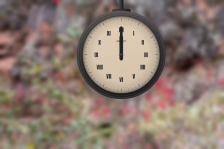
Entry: h=12 m=0
